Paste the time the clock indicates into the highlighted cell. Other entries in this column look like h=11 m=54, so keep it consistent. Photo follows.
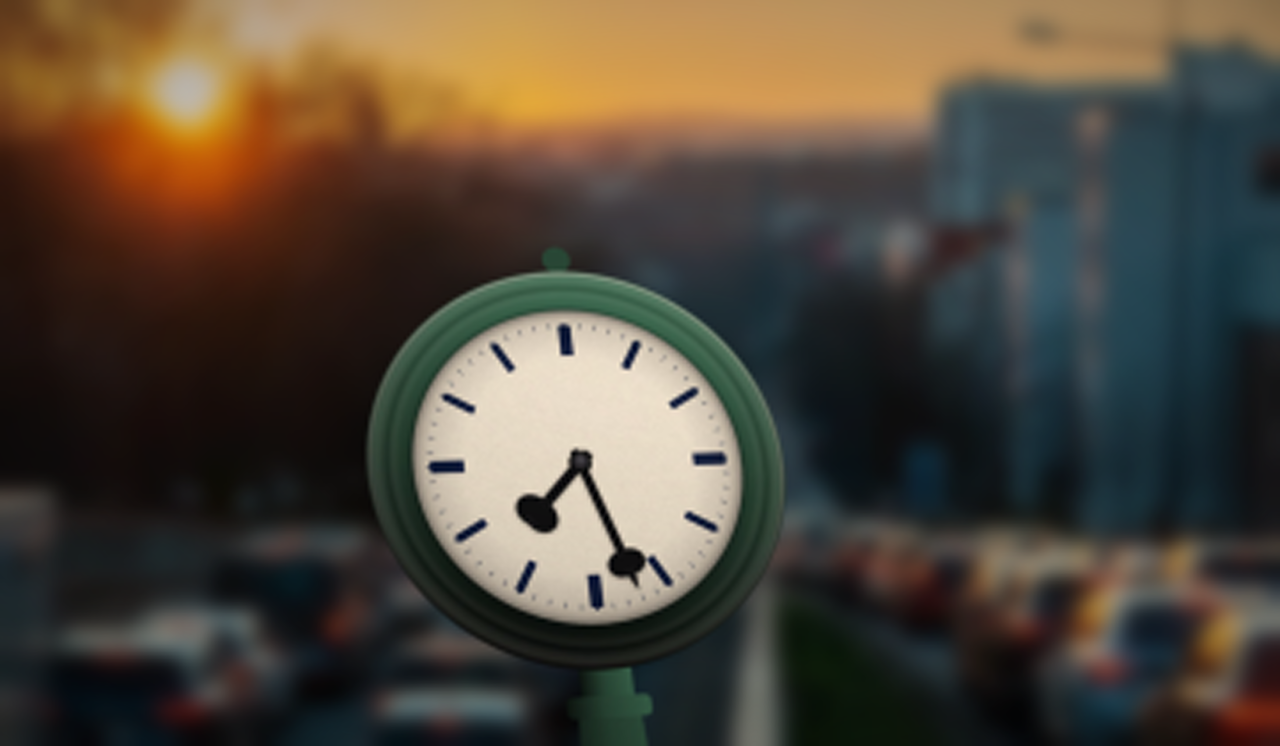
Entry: h=7 m=27
